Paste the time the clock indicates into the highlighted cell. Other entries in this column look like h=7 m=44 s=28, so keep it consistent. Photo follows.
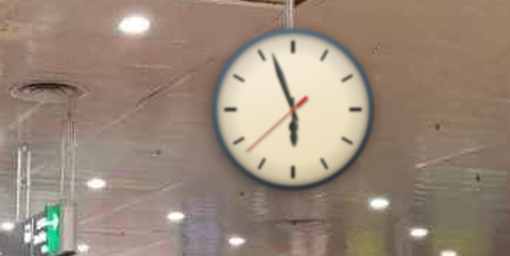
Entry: h=5 m=56 s=38
